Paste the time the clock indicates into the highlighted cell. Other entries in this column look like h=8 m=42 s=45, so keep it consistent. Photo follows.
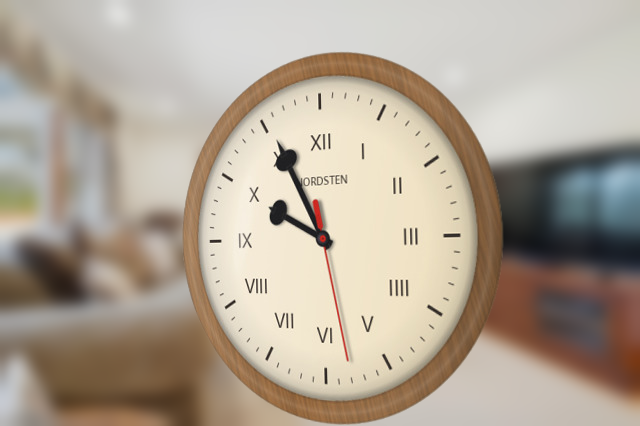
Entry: h=9 m=55 s=28
